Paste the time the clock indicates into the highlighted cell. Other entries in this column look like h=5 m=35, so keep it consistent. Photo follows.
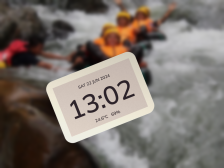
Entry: h=13 m=2
